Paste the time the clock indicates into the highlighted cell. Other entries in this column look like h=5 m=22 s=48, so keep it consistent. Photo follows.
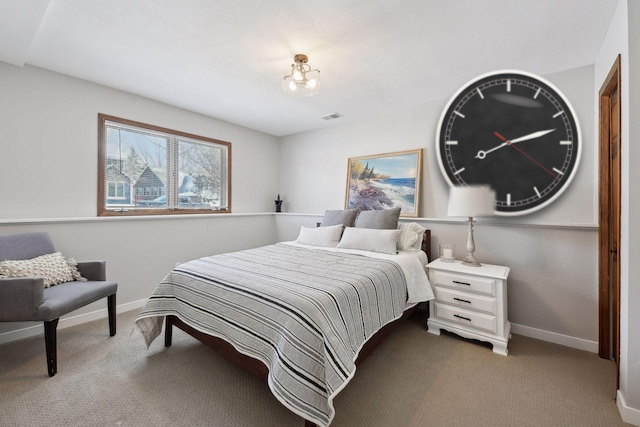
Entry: h=8 m=12 s=21
